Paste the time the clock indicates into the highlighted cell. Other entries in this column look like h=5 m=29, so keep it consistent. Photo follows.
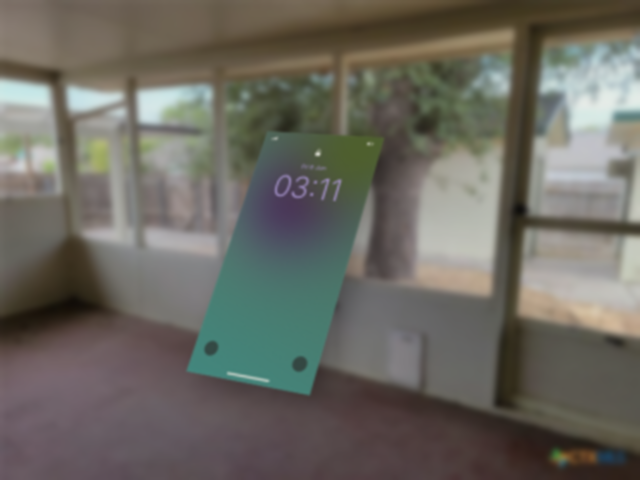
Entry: h=3 m=11
